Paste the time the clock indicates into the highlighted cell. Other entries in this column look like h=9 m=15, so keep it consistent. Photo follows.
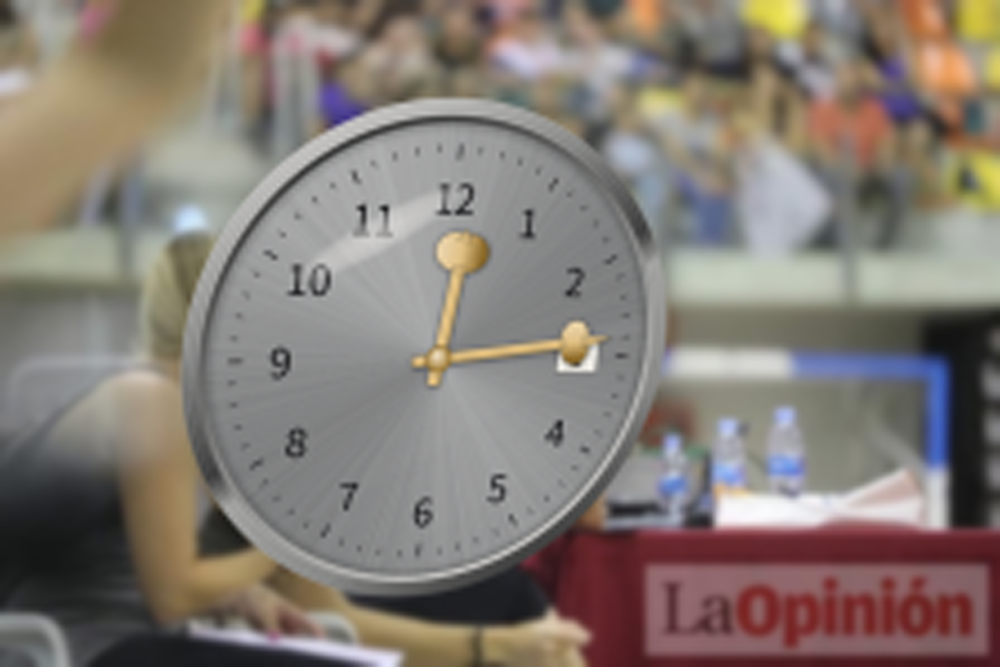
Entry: h=12 m=14
